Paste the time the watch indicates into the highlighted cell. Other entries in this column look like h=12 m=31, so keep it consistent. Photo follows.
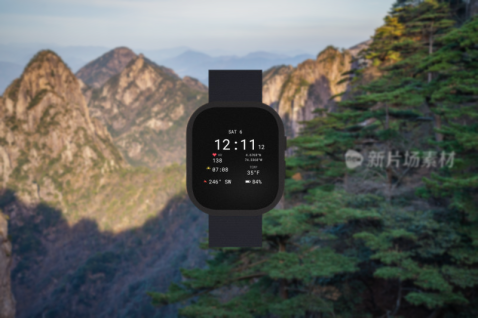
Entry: h=12 m=11
